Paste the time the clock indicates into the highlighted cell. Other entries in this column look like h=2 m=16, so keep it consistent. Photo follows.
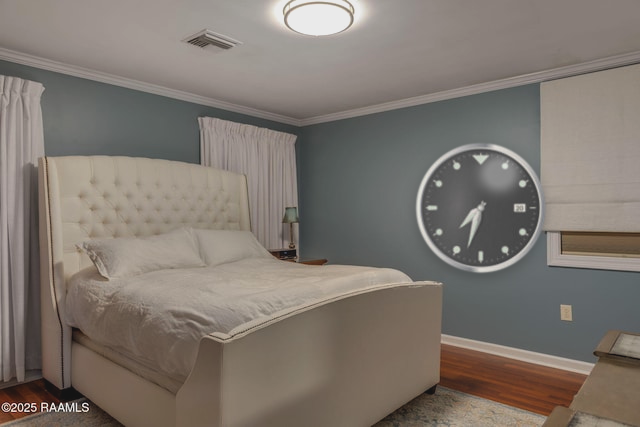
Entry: h=7 m=33
